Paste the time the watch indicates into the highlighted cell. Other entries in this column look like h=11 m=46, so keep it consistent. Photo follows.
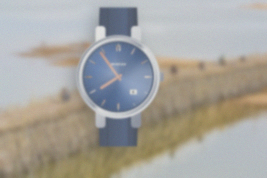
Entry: h=7 m=54
